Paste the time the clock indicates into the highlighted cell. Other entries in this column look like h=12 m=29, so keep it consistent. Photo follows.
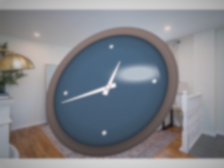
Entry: h=12 m=43
